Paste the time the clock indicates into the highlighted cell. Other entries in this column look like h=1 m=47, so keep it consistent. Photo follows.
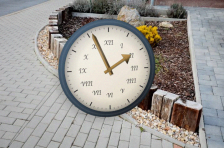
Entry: h=1 m=56
